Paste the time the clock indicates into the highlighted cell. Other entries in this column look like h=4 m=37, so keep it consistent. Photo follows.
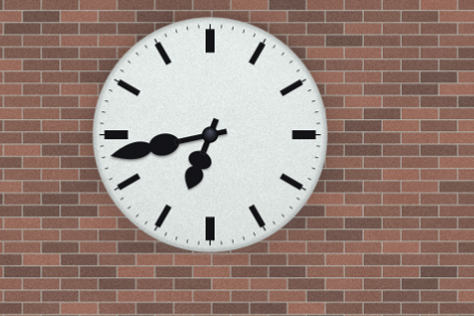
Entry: h=6 m=43
